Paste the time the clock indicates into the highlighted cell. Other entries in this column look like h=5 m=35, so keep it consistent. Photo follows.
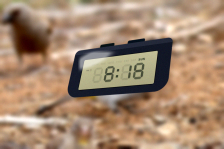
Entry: h=8 m=18
